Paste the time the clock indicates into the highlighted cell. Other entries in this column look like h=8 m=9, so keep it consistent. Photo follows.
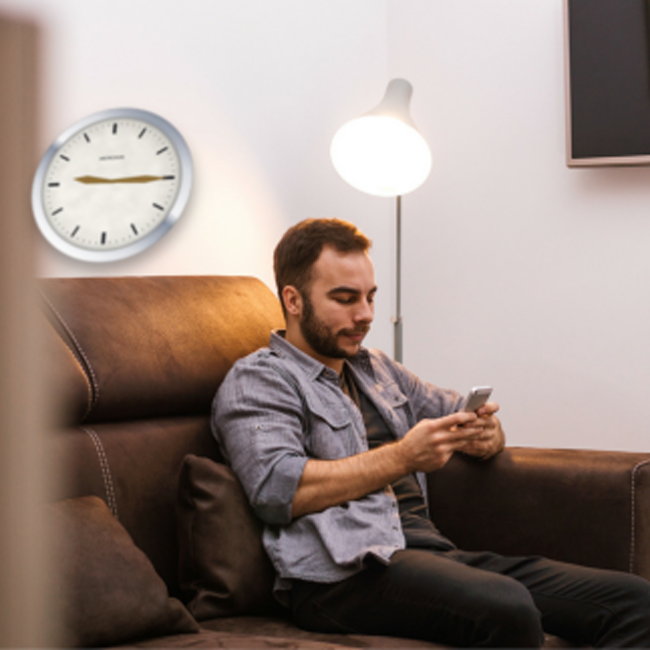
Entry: h=9 m=15
